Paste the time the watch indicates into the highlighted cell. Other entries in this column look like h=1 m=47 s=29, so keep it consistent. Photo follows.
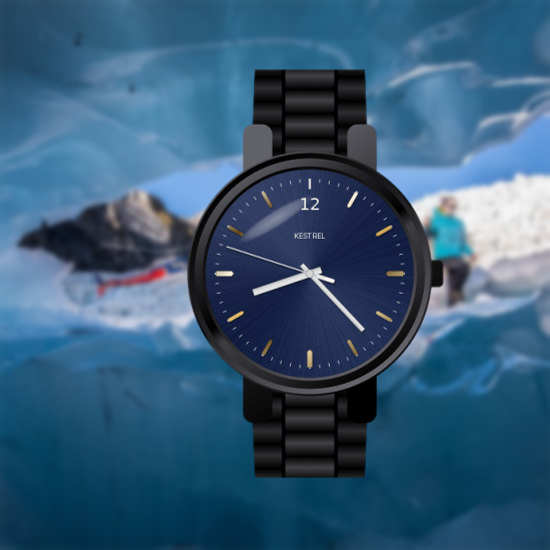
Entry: h=8 m=22 s=48
